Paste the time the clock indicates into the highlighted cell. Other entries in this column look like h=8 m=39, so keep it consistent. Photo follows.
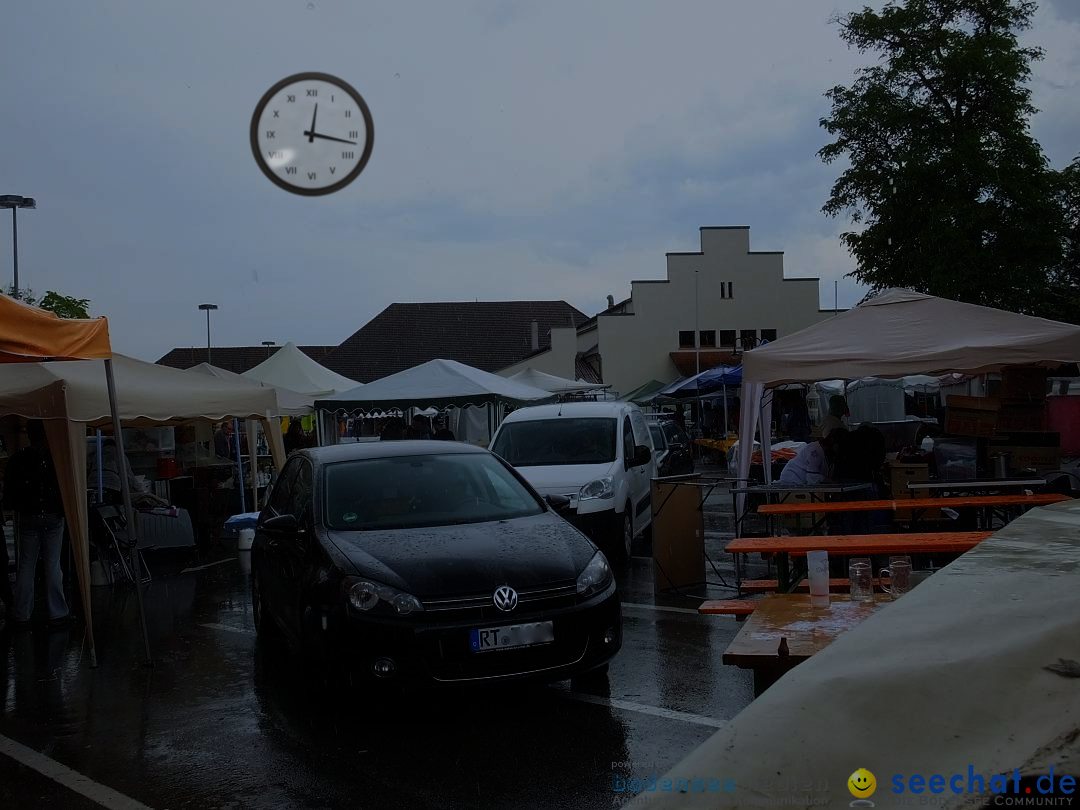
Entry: h=12 m=17
